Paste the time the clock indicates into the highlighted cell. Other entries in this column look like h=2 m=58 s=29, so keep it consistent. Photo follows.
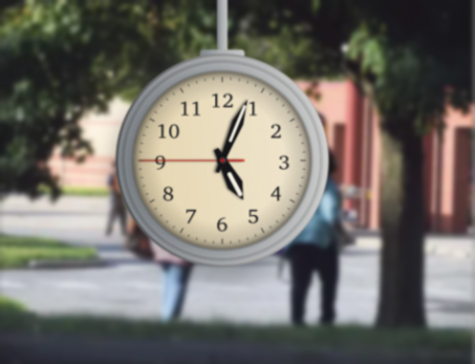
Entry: h=5 m=3 s=45
